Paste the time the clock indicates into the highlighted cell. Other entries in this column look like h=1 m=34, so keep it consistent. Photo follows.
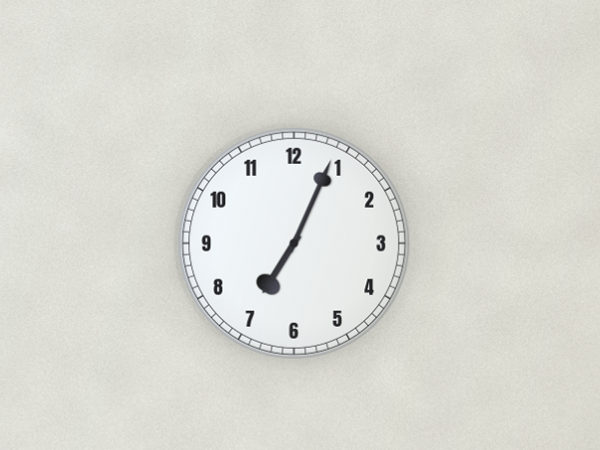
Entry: h=7 m=4
